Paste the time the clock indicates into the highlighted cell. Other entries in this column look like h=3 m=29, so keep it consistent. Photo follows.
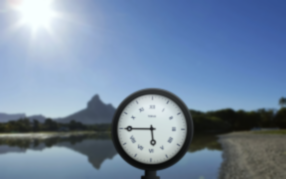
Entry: h=5 m=45
